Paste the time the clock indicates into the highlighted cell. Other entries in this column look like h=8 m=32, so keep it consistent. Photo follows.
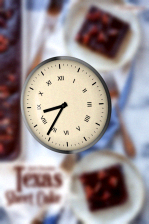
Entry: h=8 m=36
